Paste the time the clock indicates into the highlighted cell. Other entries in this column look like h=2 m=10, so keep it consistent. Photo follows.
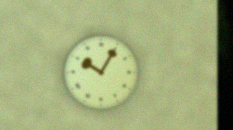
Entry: h=10 m=5
